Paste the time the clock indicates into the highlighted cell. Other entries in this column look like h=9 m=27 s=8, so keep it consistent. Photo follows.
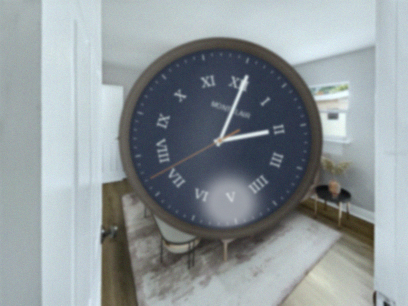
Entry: h=2 m=0 s=37
